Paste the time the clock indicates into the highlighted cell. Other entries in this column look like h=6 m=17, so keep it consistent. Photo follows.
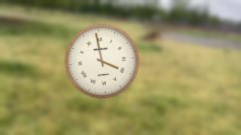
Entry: h=3 m=59
